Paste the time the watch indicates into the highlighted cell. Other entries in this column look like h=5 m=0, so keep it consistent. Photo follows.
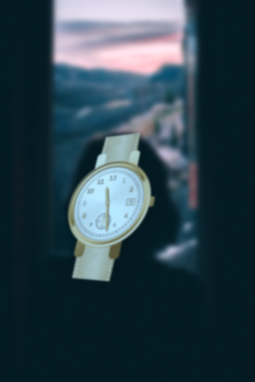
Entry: h=11 m=28
